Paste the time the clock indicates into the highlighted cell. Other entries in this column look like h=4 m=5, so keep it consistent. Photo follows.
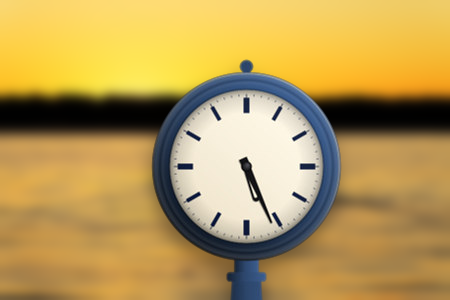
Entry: h=5 m=26
